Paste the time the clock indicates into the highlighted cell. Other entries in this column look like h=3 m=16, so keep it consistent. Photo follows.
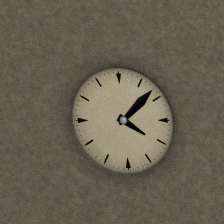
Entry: h=4 m=8
